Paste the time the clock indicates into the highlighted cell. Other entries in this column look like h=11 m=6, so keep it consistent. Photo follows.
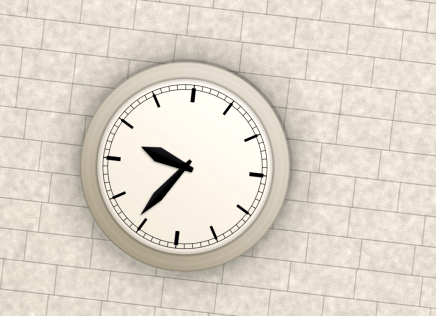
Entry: h=9 m=36
